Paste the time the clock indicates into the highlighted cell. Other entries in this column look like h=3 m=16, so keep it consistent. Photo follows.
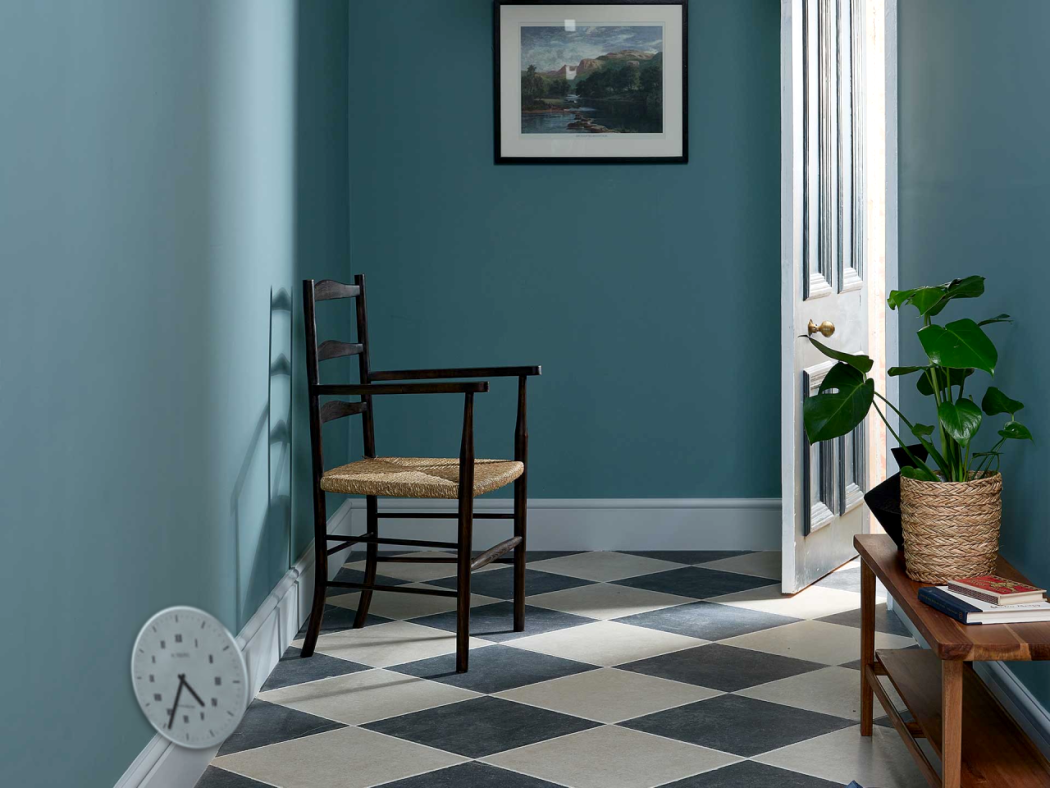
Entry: h=4 m=34
